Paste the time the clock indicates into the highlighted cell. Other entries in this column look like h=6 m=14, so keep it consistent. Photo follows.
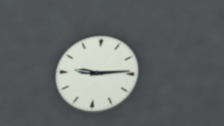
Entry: h=9 m=14
